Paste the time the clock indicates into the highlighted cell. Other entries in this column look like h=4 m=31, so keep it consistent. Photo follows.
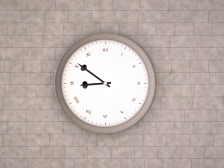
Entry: h=8 m=51
